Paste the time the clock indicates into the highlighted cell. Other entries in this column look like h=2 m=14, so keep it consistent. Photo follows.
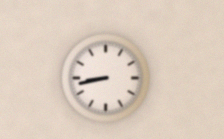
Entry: h=8 m=43
